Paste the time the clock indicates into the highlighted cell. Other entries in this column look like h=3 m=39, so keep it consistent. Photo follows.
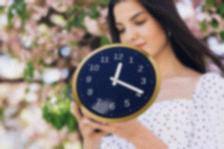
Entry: h=12 m=19
